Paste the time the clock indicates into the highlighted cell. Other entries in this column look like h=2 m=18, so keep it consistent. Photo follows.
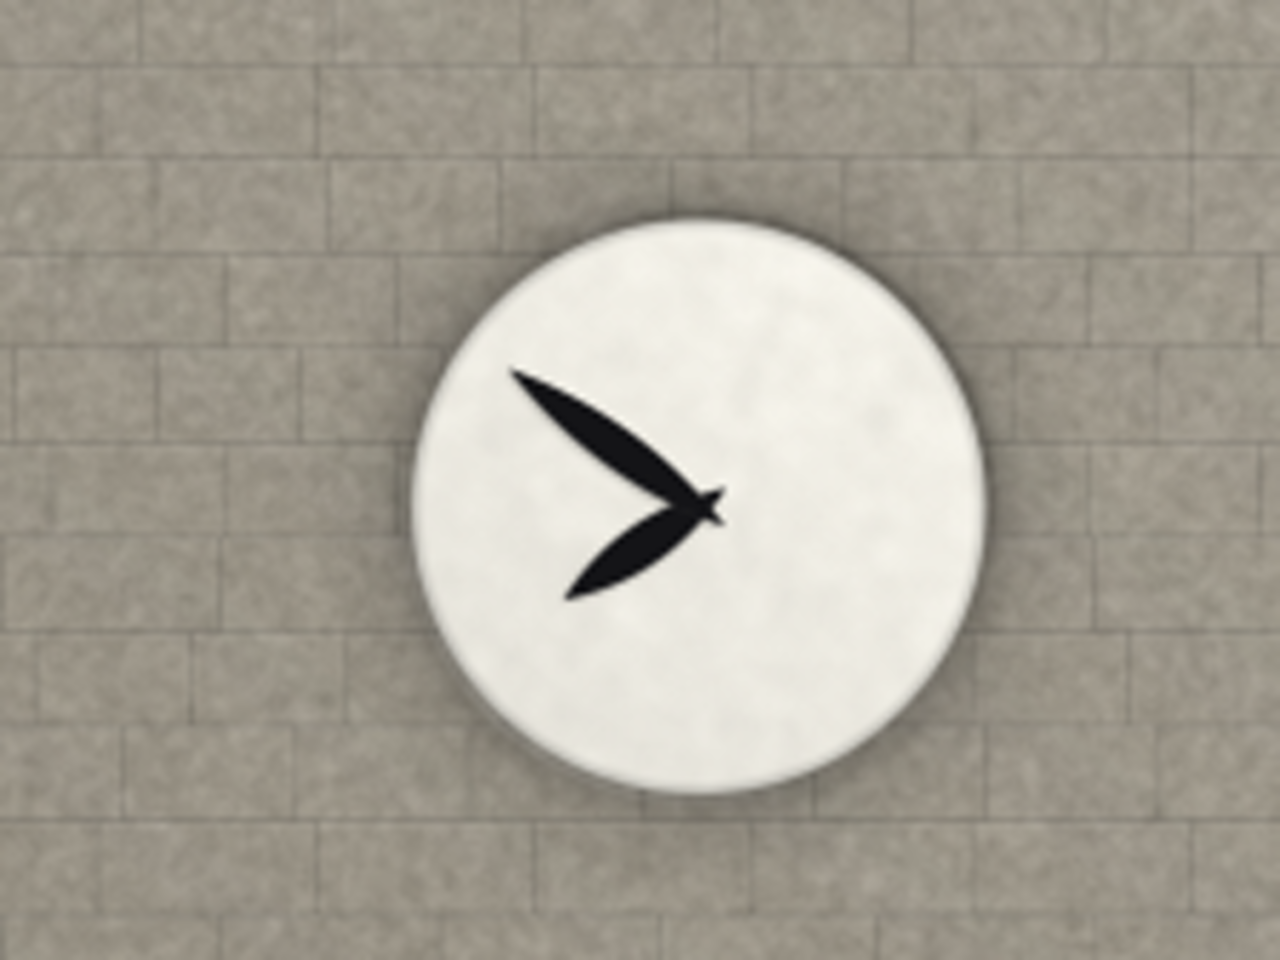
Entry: h=7 m=51
